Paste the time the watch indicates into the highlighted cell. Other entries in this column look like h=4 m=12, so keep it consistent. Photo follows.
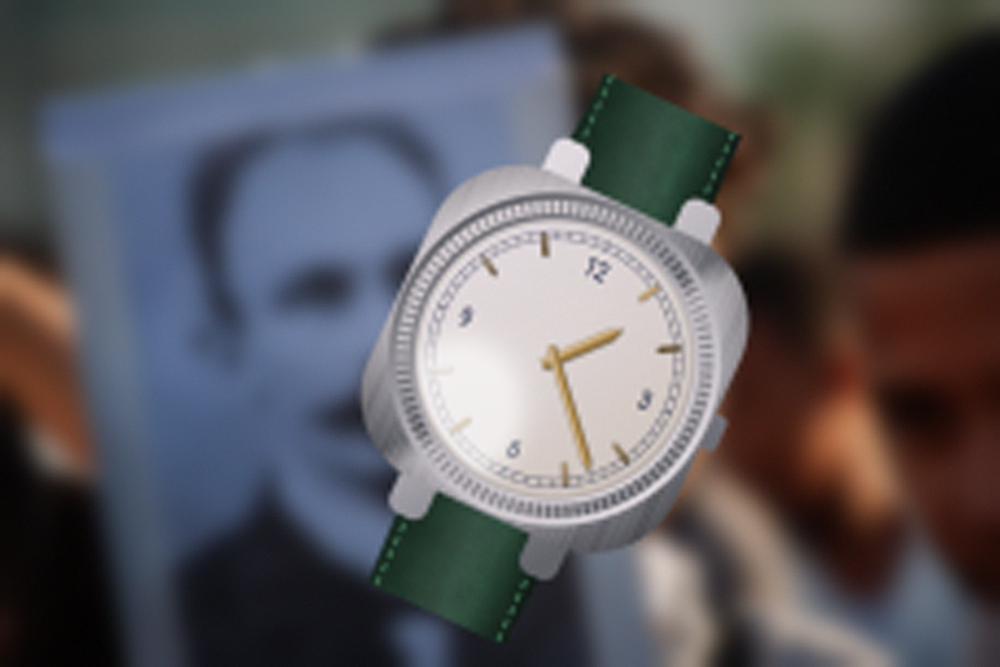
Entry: h=1 m=23
